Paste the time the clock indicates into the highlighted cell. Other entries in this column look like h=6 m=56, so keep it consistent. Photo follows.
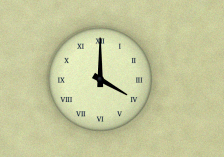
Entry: h=4 m=0
